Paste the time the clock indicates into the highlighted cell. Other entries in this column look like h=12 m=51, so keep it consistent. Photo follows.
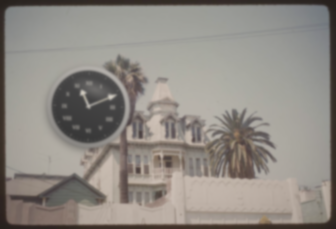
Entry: h=11 m=11
